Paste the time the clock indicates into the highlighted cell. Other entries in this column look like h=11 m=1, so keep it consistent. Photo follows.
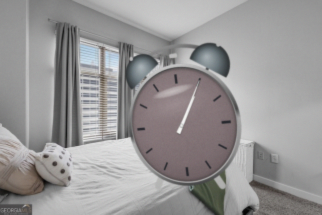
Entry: h=1 m=5
